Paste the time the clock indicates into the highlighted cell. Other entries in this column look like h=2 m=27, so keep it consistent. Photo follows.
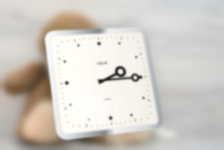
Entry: h=2 m=15
